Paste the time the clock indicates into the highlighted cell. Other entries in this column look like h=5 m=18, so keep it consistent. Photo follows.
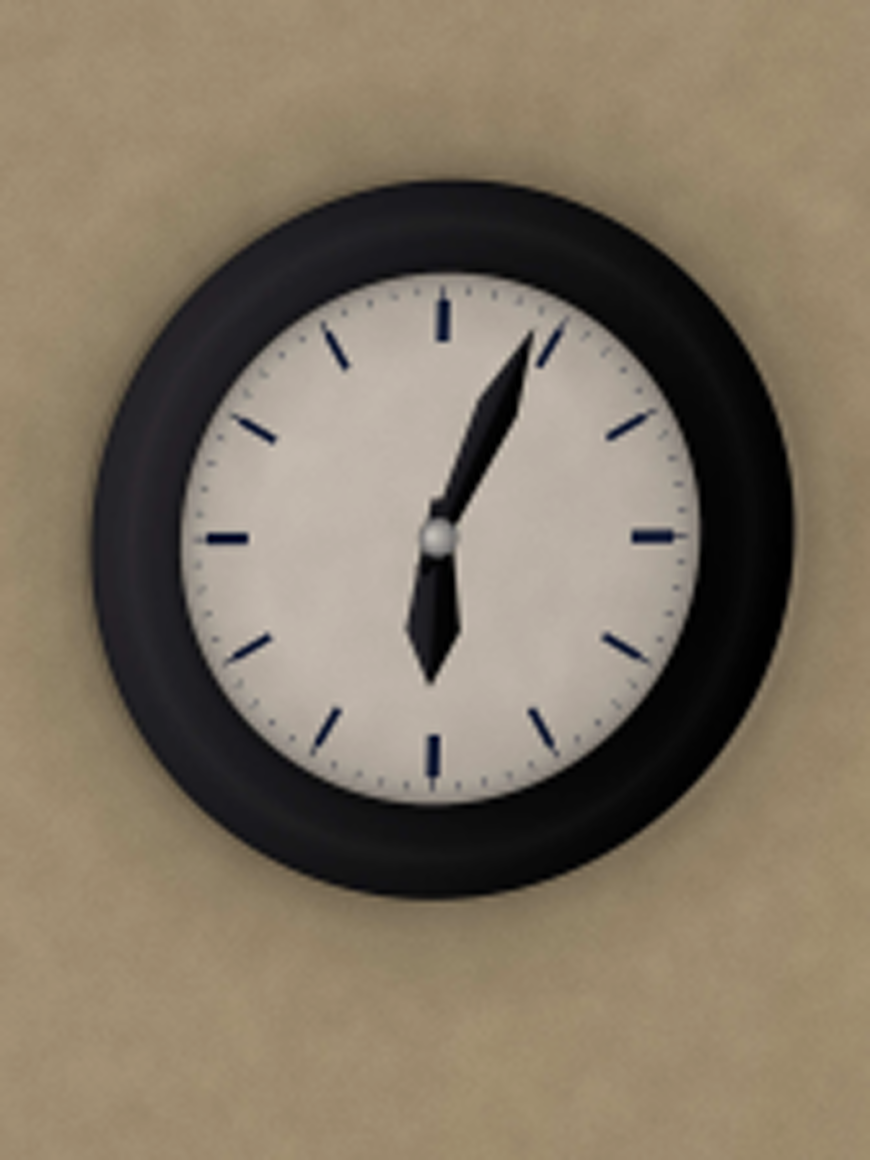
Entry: h=6 m=4
